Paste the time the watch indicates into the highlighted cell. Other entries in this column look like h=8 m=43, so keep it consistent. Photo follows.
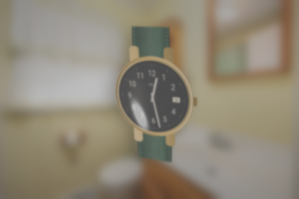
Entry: h=12 m=28
